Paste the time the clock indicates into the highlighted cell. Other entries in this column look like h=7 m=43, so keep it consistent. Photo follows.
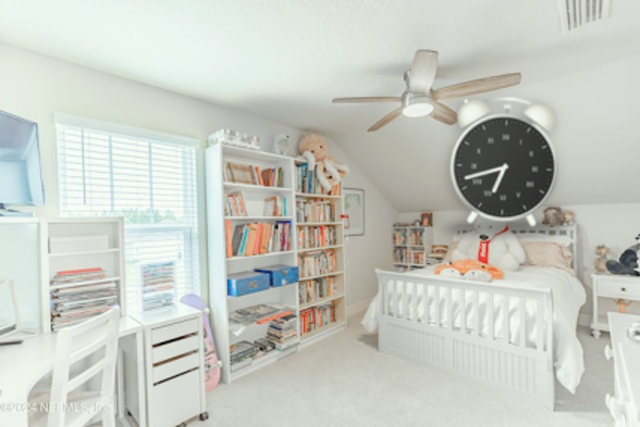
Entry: h=6 m=42
